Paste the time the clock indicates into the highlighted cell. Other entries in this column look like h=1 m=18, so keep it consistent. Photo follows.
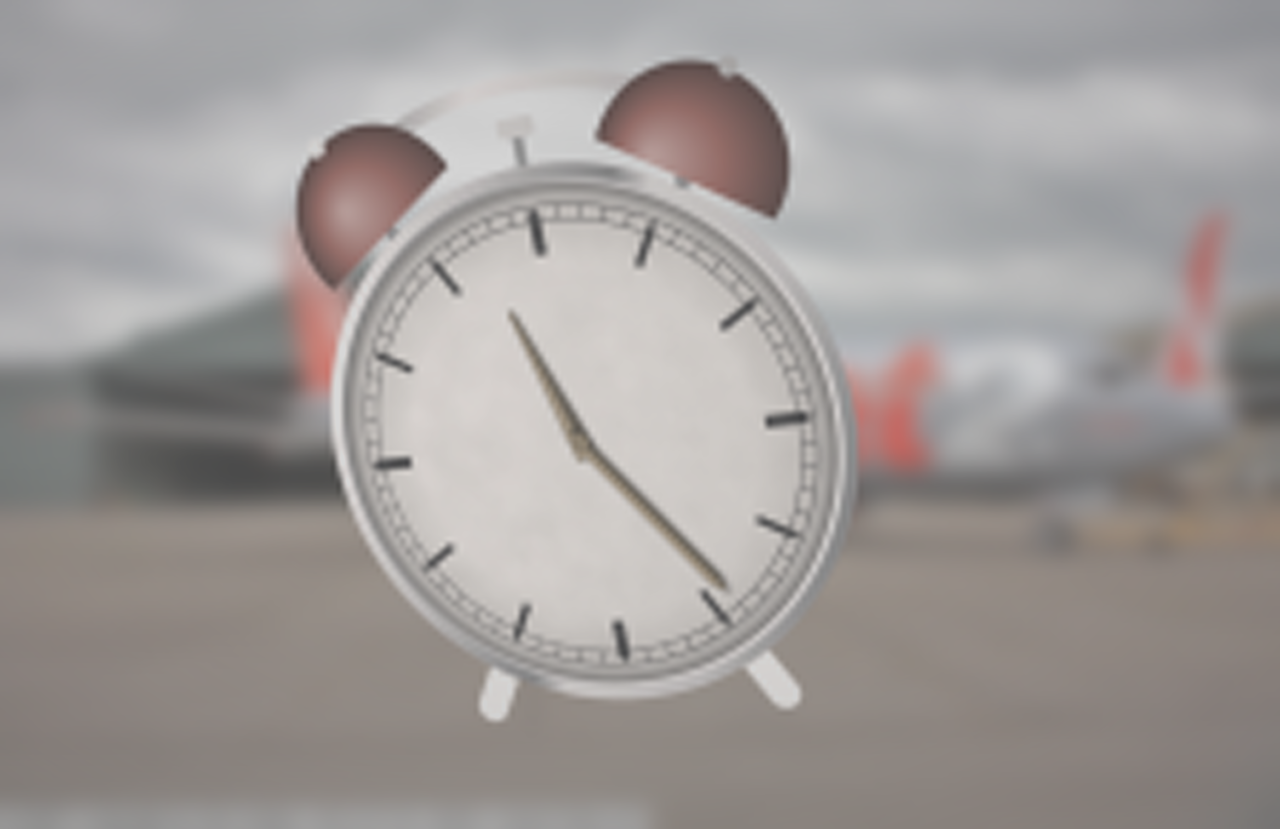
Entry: h=11 m=24
